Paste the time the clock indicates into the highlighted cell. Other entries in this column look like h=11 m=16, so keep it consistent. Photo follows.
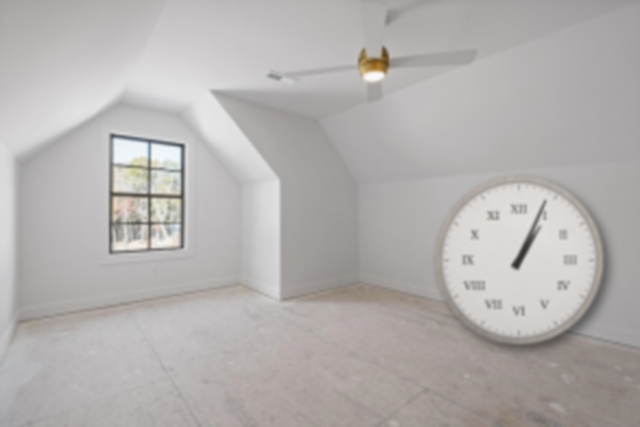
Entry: h=1 m=4
